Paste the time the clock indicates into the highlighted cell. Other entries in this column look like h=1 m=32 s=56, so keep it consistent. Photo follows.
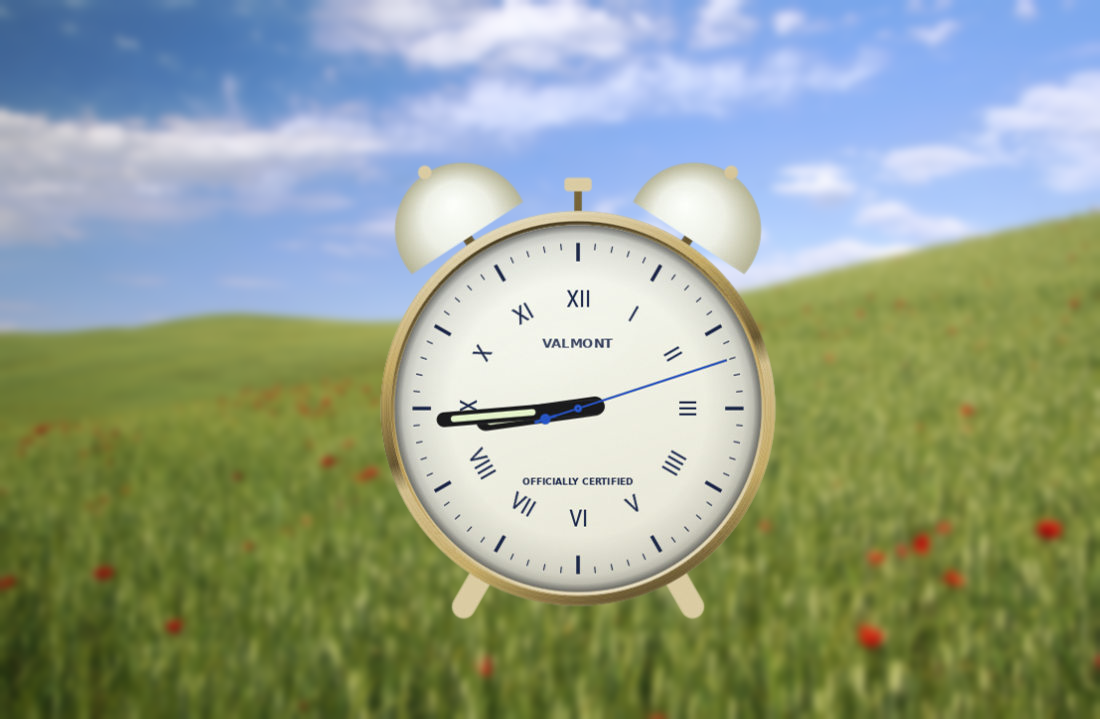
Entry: h=8 m=44 s=12
